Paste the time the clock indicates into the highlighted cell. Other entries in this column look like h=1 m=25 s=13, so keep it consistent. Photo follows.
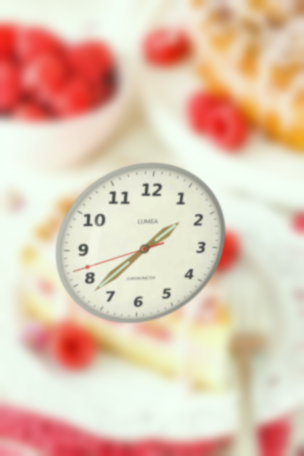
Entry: h=1 m=37 s=42
